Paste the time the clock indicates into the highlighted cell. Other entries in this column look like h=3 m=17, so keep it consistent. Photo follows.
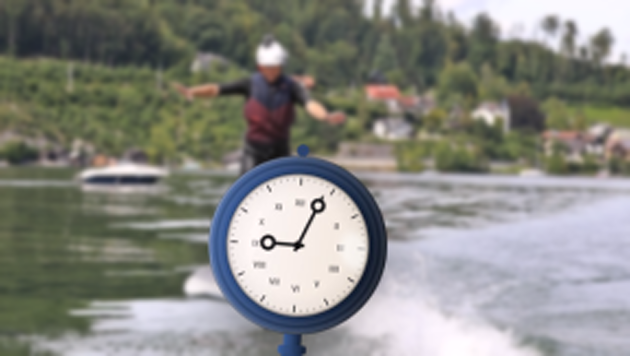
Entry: h=9 m=4
